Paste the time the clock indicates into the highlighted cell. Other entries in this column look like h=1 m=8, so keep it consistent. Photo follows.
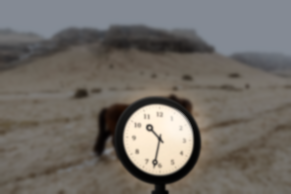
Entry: h=10 m=32
